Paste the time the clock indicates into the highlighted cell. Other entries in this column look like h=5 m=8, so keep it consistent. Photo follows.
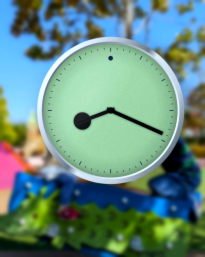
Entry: h=8 m=19
